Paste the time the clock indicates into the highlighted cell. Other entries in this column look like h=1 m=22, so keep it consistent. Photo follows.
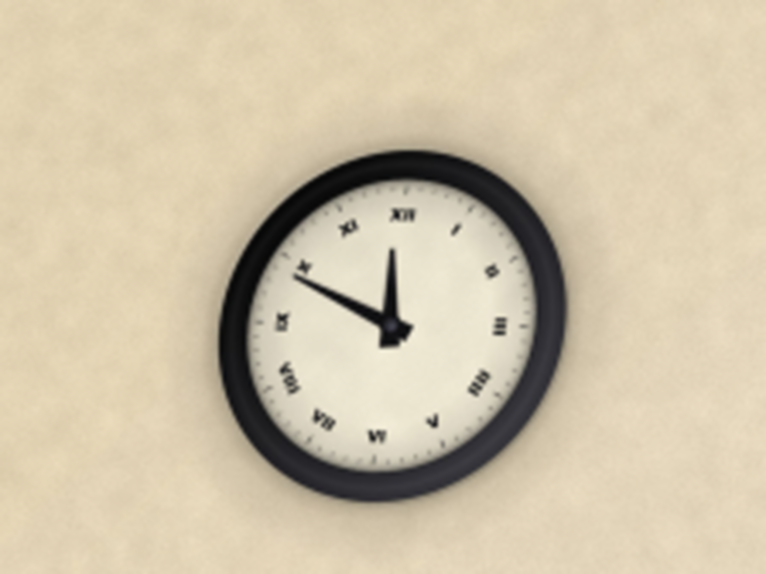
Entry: h=11 m=49
